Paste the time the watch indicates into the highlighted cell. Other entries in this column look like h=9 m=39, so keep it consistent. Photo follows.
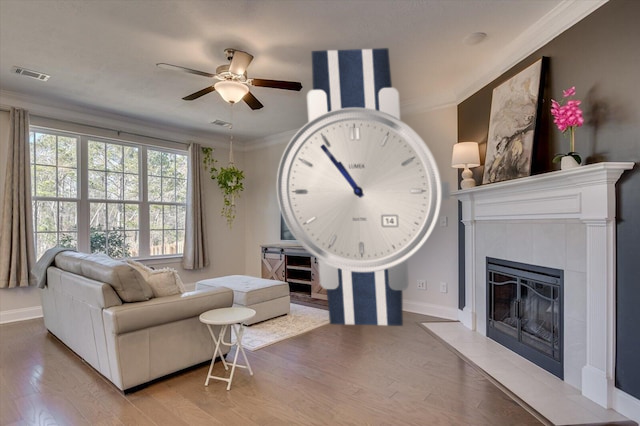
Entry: h=10 m=54
